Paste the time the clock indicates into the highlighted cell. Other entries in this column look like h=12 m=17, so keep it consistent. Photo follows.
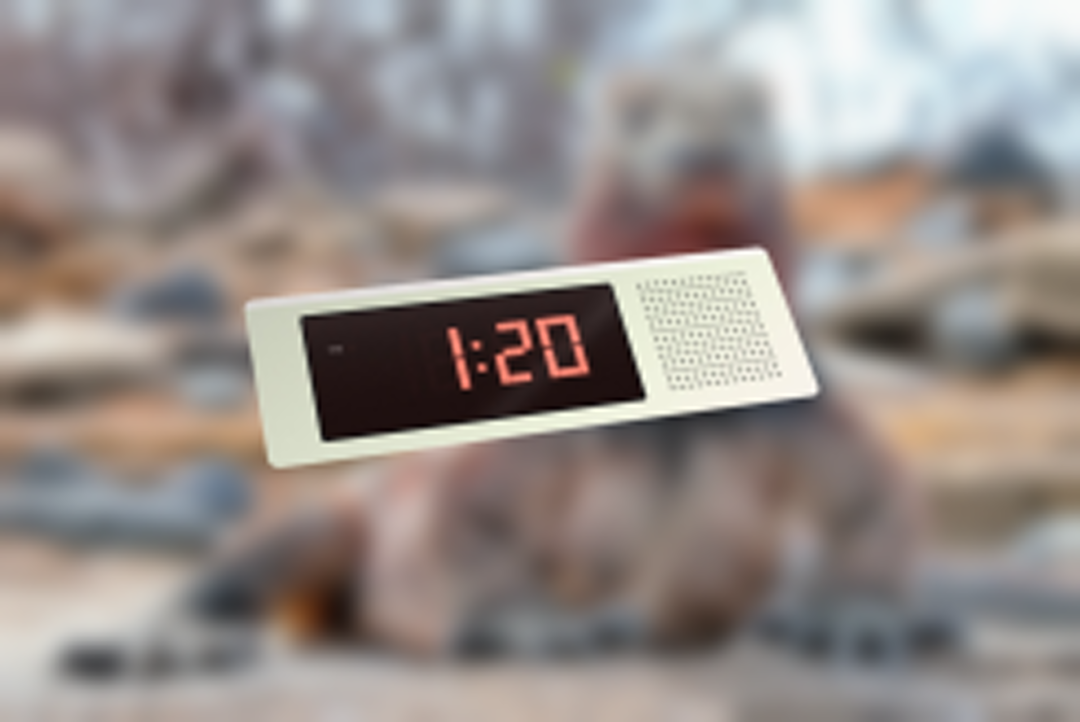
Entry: h=1 m=20
